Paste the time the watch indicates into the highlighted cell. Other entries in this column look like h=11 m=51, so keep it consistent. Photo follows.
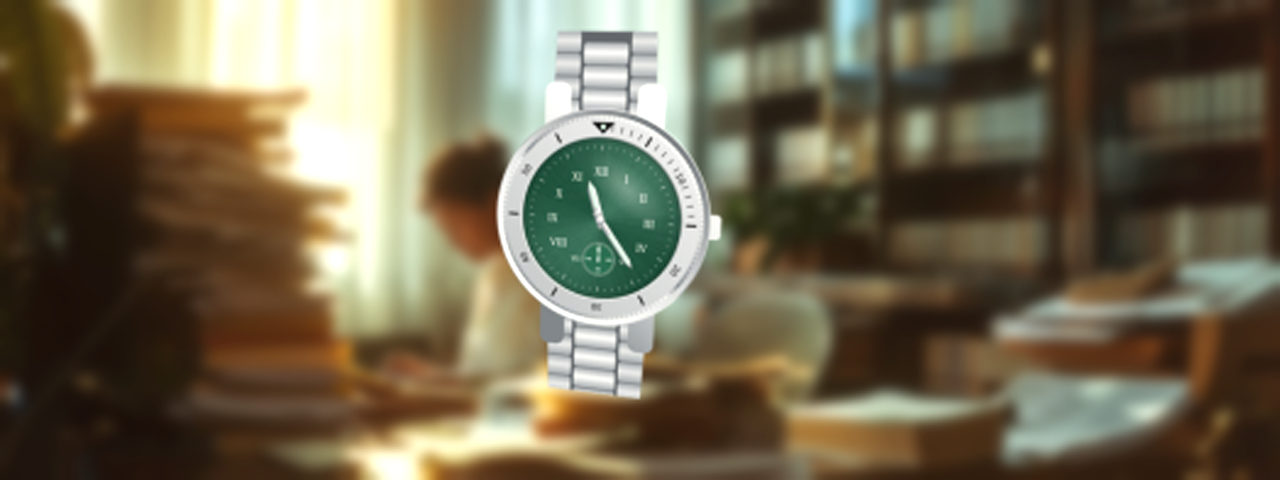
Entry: h=11 m=24
